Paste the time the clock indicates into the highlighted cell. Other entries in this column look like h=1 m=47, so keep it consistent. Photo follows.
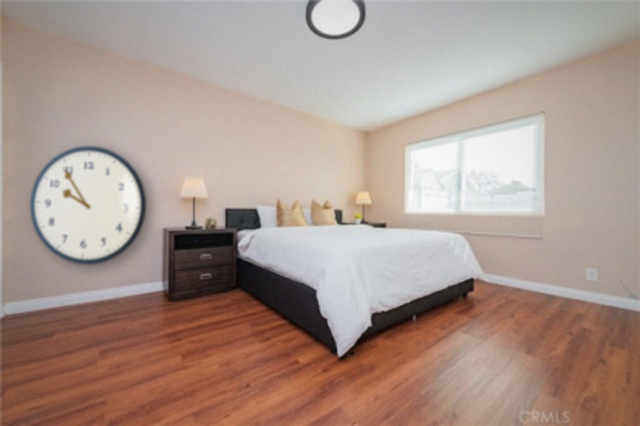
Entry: h=9 m=54
